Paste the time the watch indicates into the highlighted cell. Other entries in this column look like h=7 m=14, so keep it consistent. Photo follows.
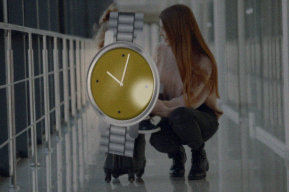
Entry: h=10 m=2
